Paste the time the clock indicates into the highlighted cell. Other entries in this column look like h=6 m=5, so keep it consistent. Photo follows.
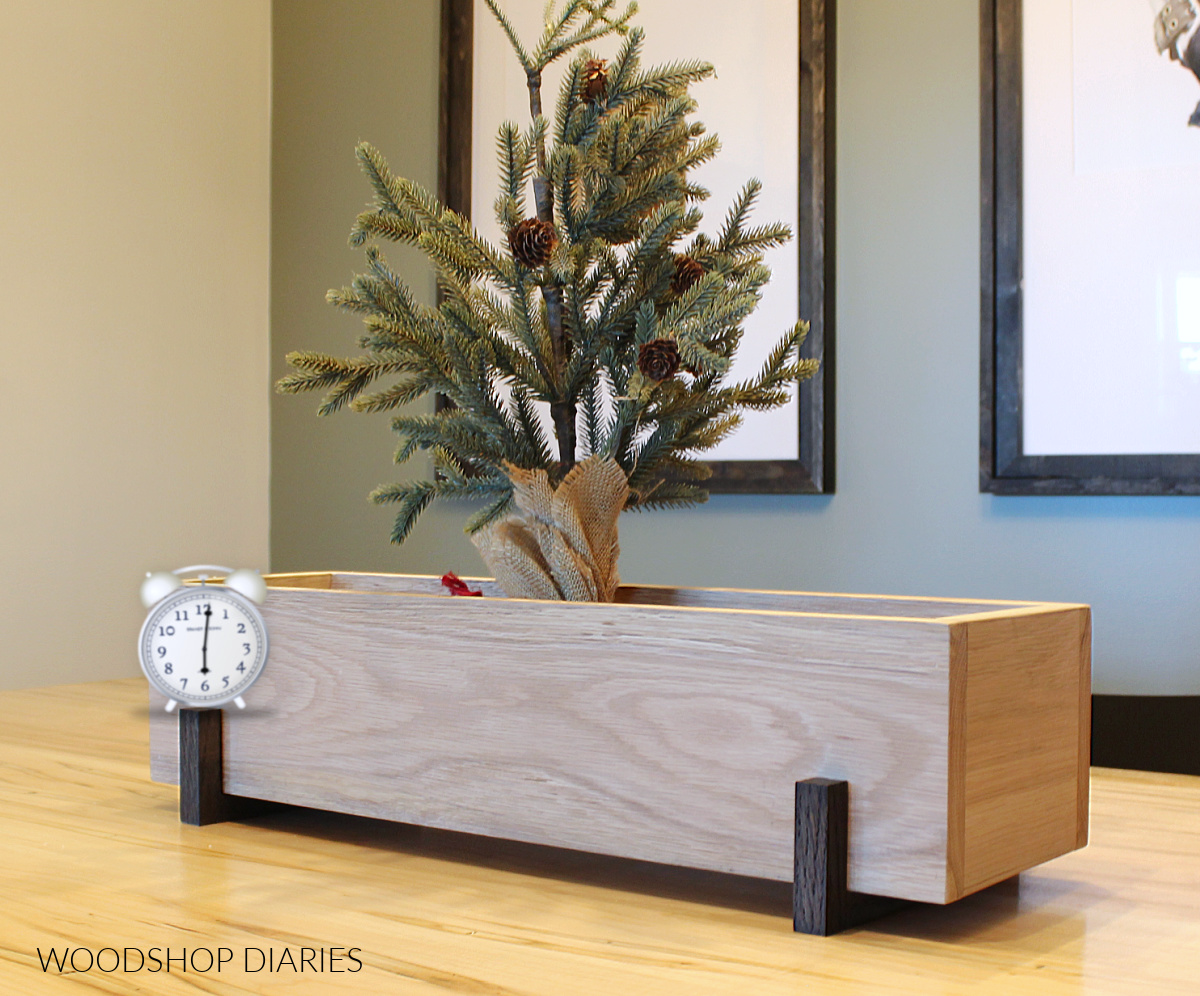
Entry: h=6 m=1
